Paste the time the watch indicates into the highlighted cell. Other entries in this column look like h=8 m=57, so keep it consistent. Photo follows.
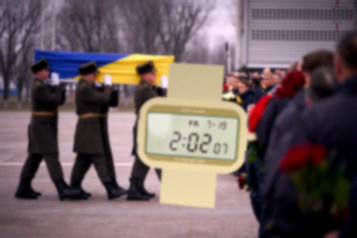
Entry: h=2 m=2
